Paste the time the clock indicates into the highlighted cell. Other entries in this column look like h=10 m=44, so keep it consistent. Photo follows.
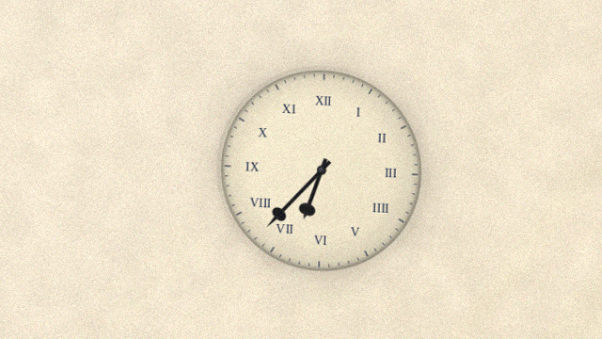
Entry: h=6 m=37
